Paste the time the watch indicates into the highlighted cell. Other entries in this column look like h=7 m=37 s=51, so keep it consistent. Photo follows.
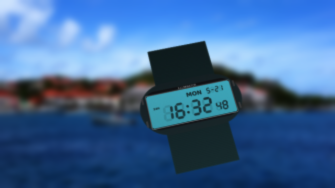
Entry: h=16 m=32 s=48
